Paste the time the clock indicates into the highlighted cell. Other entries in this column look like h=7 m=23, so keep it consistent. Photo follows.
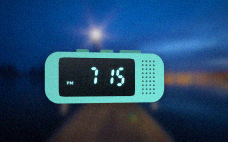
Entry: h=7 m=15
